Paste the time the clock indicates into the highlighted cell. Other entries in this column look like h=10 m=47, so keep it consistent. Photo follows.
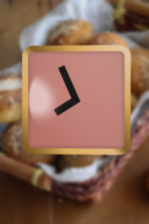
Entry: h=7 m=56
